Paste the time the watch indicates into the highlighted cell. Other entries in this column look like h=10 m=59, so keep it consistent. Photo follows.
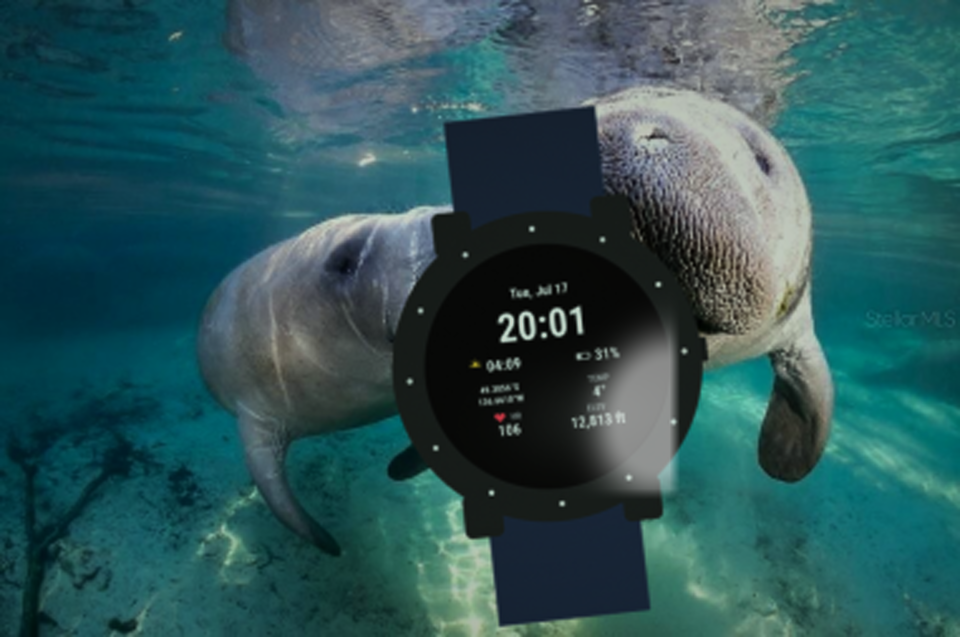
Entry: h=20 m=1
